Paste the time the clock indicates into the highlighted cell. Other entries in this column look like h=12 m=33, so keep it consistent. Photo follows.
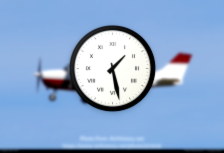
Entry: h=1 m=28
